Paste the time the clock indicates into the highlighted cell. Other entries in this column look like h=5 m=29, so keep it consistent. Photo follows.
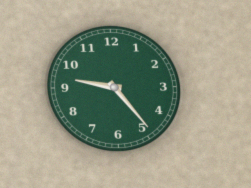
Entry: h=9 m=24
